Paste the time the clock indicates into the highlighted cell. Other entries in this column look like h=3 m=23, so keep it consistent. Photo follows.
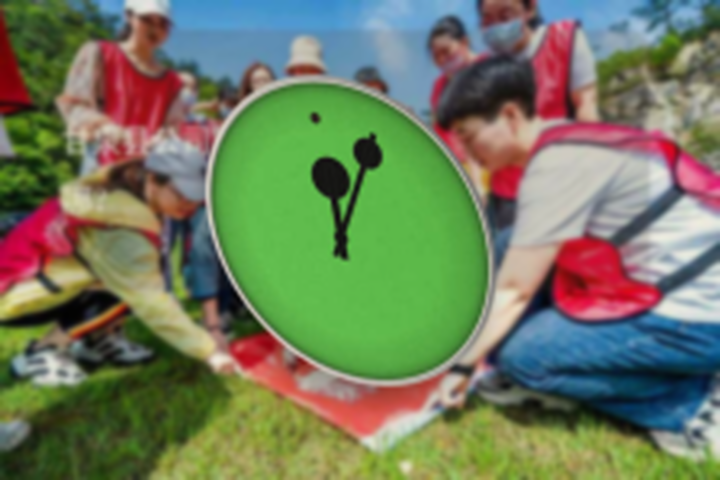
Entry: h=12 m=5
